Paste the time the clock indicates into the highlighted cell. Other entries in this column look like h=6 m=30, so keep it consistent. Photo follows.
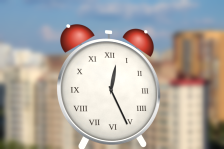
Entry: h=12 m=26
